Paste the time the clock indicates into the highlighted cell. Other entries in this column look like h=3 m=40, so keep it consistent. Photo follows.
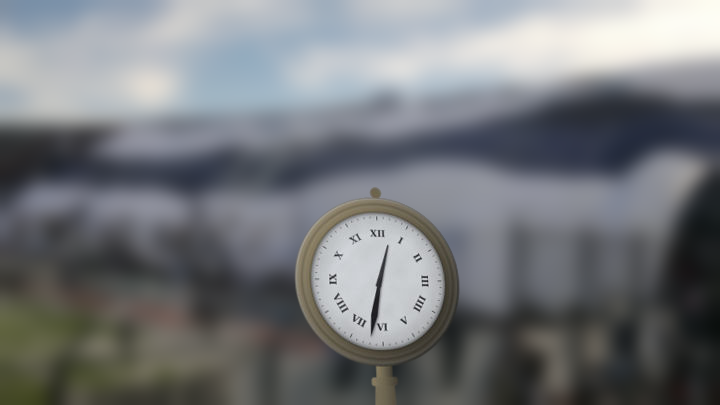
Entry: h=12 m=32
